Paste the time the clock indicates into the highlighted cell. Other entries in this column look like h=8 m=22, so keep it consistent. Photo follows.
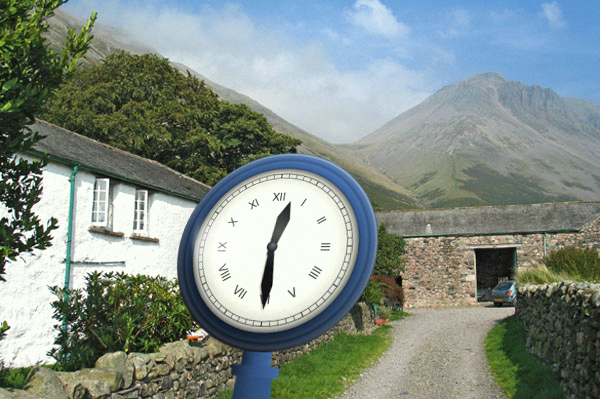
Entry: h=12 m=30
